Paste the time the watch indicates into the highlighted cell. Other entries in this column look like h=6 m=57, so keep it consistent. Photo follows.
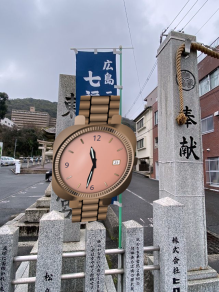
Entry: h=11 m=32
